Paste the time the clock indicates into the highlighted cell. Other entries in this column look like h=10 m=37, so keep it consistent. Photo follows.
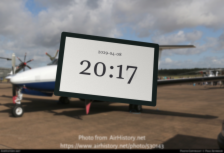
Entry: h=20 m=17
